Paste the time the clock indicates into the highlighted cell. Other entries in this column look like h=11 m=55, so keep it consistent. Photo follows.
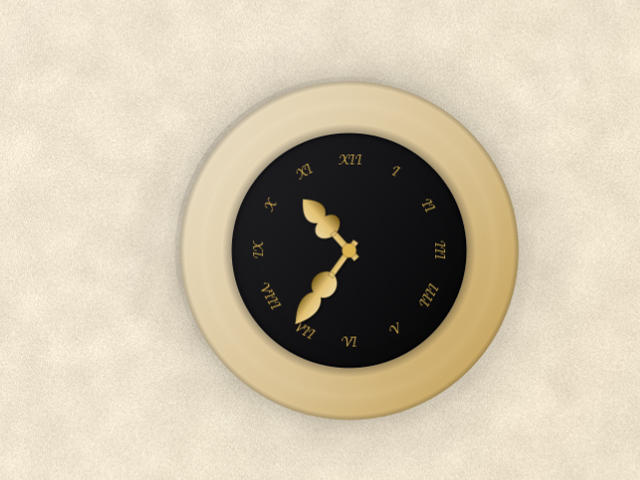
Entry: h=10 m=36
